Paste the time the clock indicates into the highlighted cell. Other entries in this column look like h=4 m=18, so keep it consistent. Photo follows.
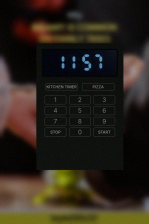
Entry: h=11 m=57
